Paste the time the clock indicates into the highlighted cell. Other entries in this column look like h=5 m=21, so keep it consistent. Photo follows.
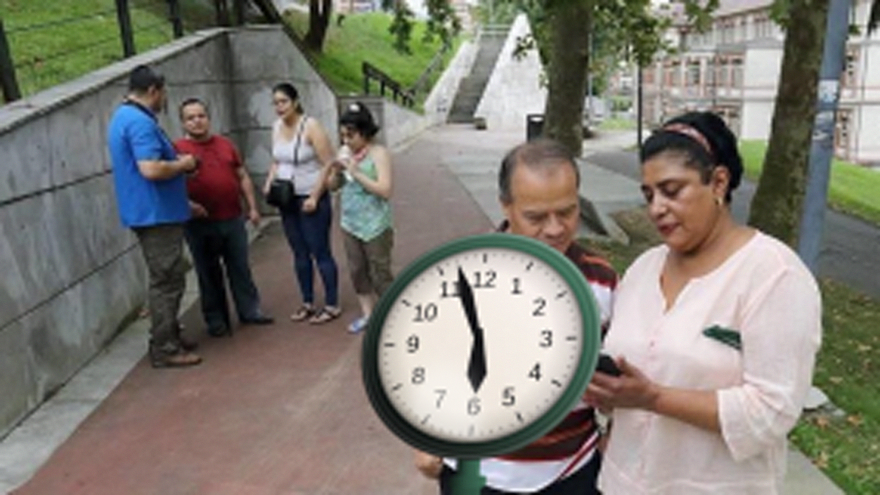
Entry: h=5 m=57
